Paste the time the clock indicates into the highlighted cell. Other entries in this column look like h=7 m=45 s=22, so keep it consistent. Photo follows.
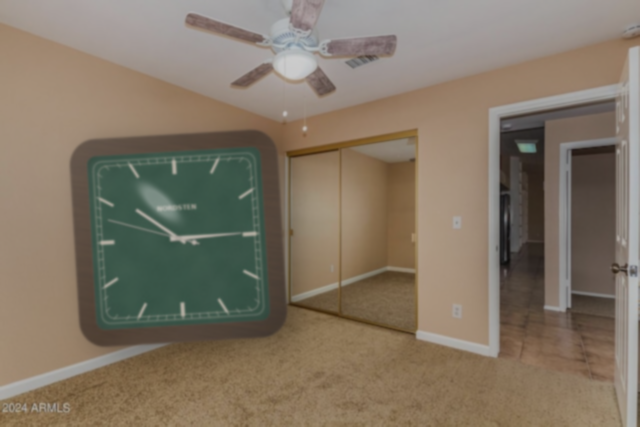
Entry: h=10 m=14 s=48
